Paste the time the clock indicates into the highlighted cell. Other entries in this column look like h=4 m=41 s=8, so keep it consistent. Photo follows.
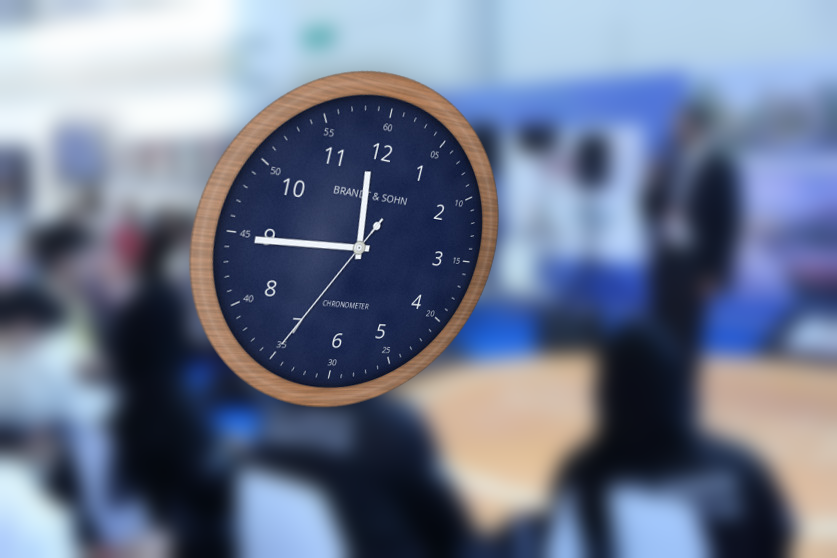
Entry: h=11 m=44 s=35
